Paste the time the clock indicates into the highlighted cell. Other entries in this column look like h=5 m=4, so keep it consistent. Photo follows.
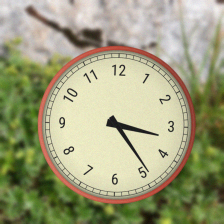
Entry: h=3 m=24
